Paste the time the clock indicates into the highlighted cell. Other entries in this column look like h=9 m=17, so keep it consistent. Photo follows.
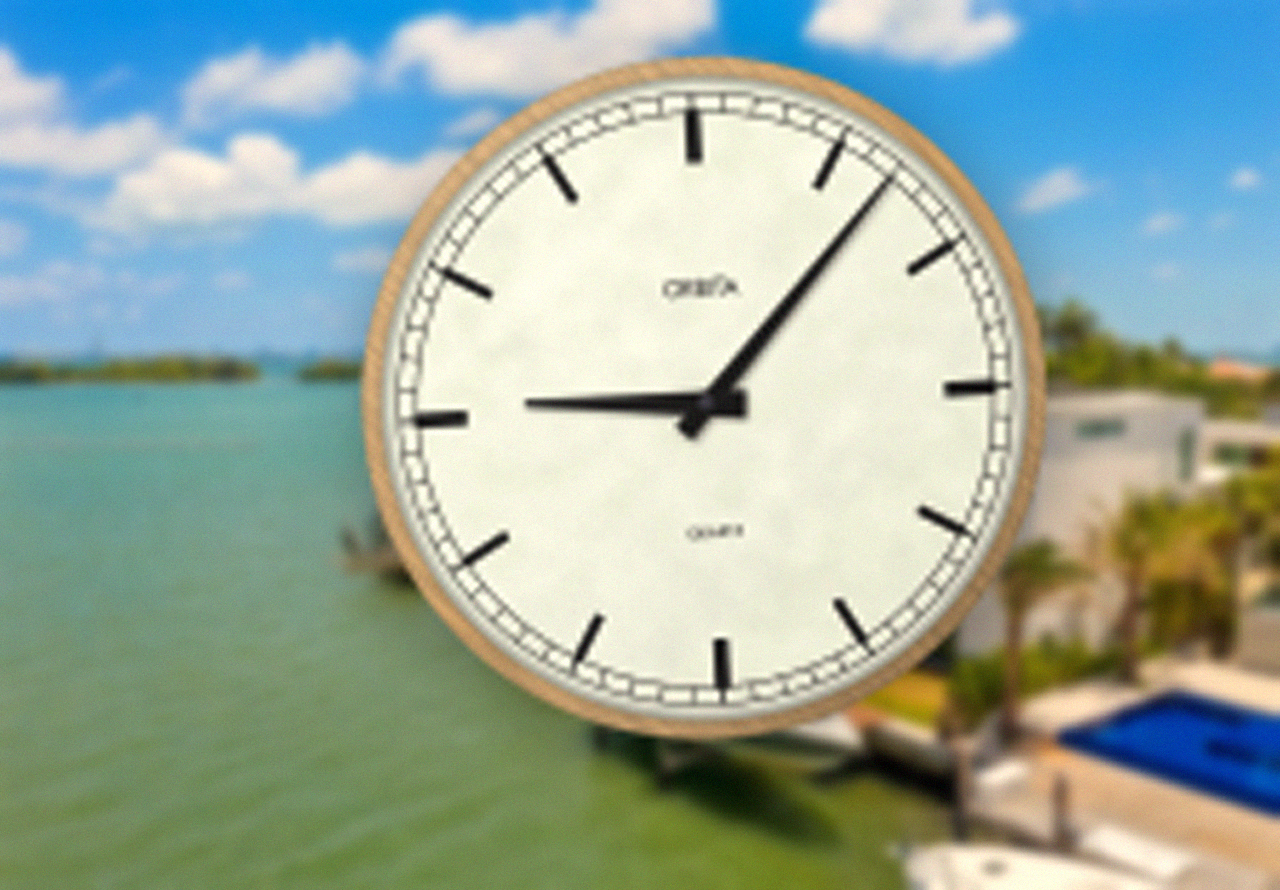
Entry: h=9 m=7
